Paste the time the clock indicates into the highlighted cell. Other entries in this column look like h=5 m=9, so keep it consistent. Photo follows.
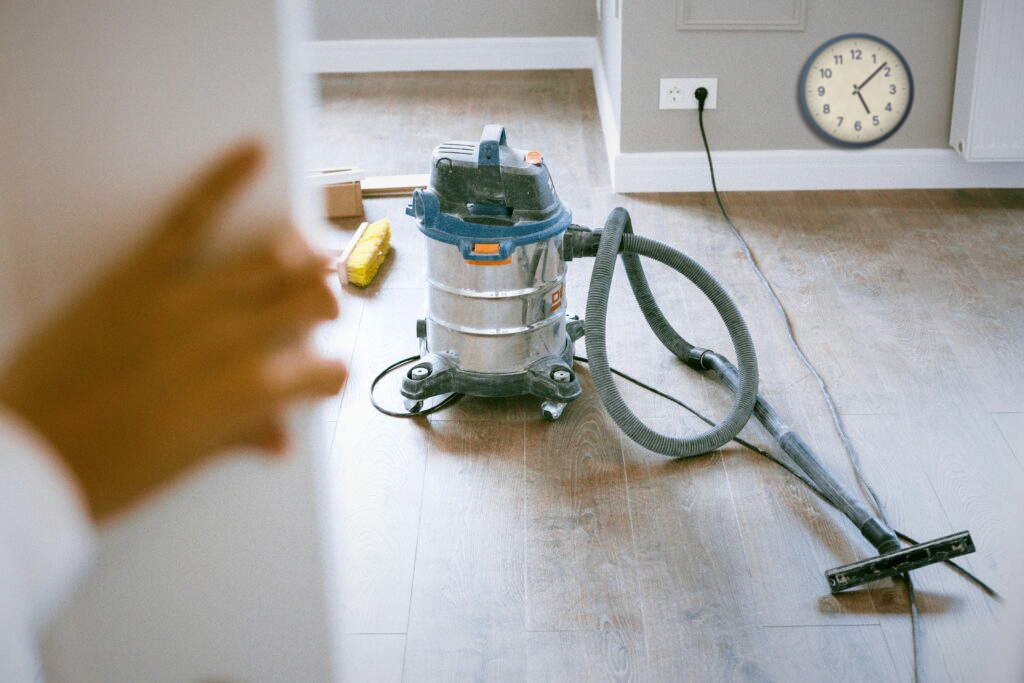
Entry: h=5 m=8
